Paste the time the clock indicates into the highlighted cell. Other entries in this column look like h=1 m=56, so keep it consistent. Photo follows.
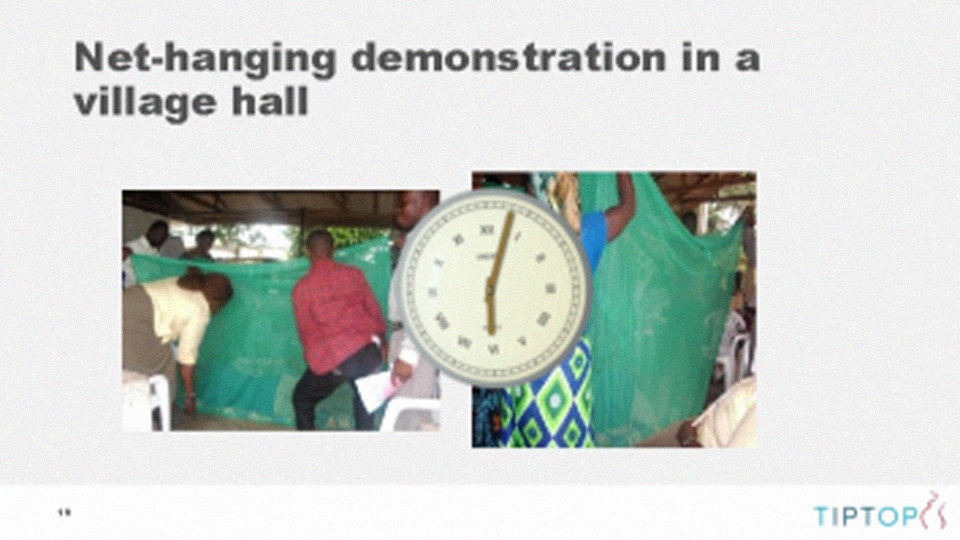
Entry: h=6 m=3
